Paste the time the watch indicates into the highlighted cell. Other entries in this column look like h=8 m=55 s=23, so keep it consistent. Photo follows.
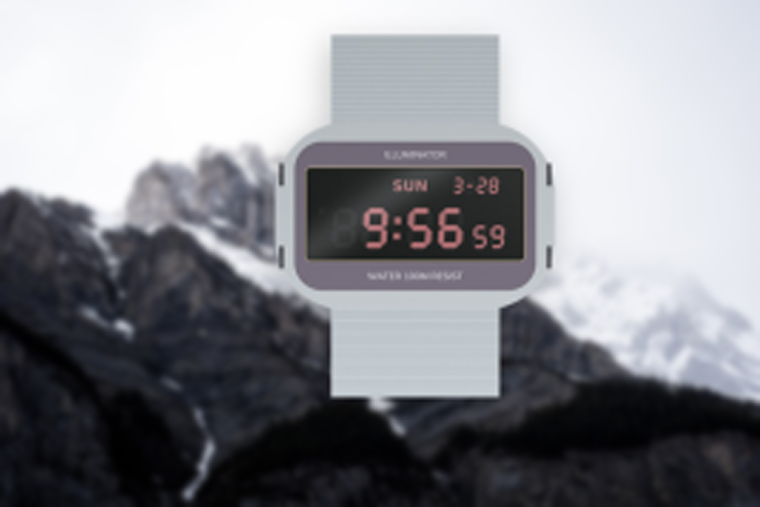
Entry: h=9 m=56 s=59
